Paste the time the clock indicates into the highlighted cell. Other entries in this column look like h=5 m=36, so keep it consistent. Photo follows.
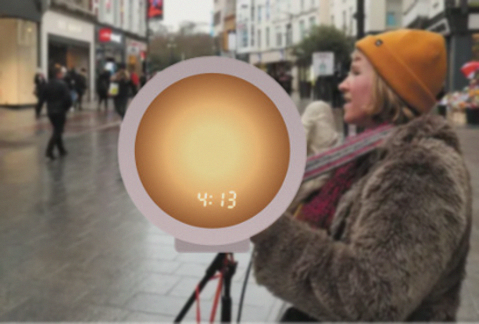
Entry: h=4 m=13
